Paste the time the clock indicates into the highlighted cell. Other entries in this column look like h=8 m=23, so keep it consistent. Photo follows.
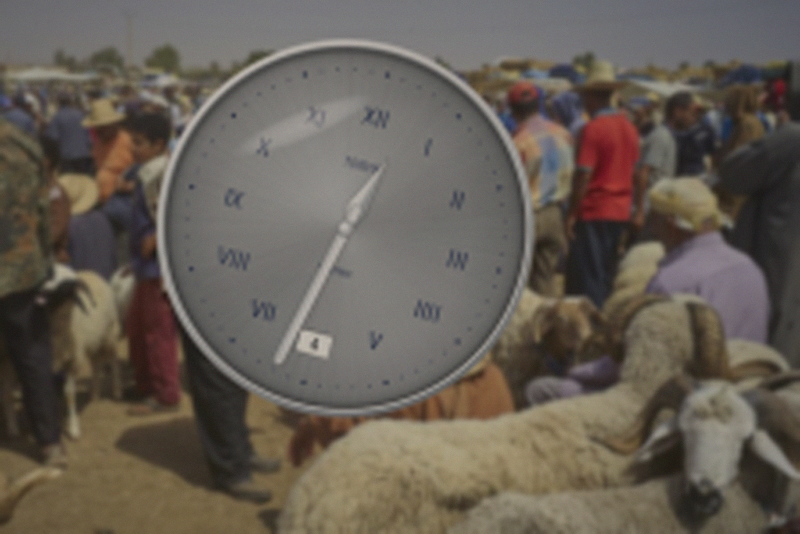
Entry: h=12 m=32
